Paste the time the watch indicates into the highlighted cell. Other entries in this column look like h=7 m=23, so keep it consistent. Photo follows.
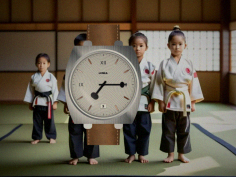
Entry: h=7 m=15
